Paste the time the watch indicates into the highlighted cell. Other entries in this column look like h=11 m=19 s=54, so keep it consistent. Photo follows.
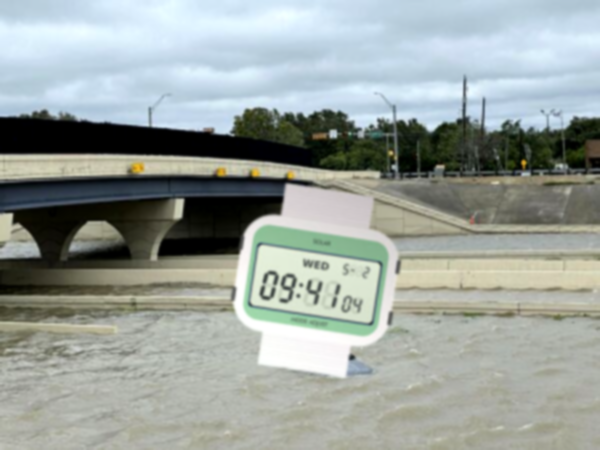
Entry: h=9 m=41 s=4
